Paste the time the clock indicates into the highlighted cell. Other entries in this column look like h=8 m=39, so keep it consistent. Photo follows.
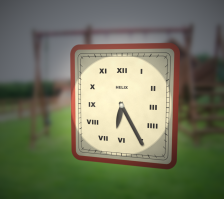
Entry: h=6 m=25
